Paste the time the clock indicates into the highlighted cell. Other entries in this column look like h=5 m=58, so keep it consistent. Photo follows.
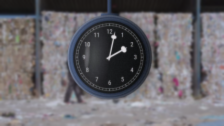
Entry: h=2 m=2
